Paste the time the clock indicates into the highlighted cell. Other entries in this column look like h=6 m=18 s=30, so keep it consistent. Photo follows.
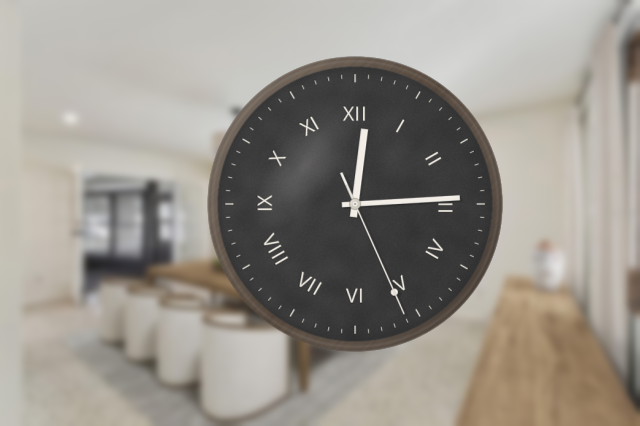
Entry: h=12 m=14 s=26
